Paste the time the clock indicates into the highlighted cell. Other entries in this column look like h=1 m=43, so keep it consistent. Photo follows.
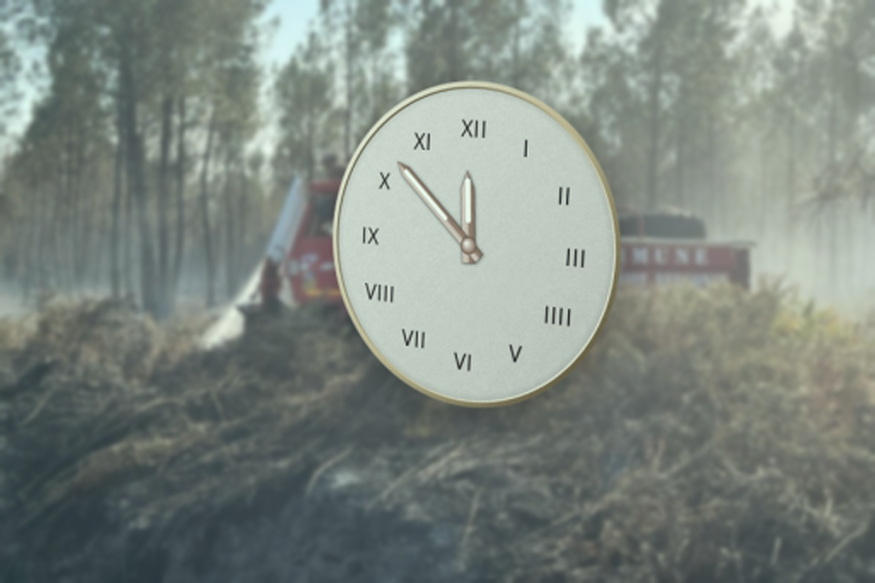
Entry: h=11 m=52
